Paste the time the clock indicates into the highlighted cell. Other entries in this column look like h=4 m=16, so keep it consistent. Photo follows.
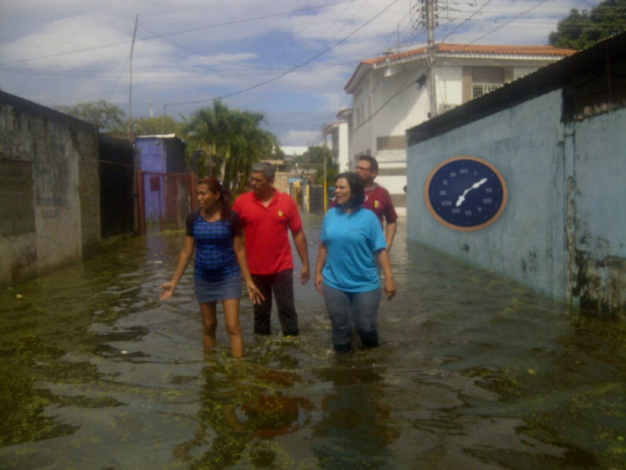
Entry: h=7 m=10
